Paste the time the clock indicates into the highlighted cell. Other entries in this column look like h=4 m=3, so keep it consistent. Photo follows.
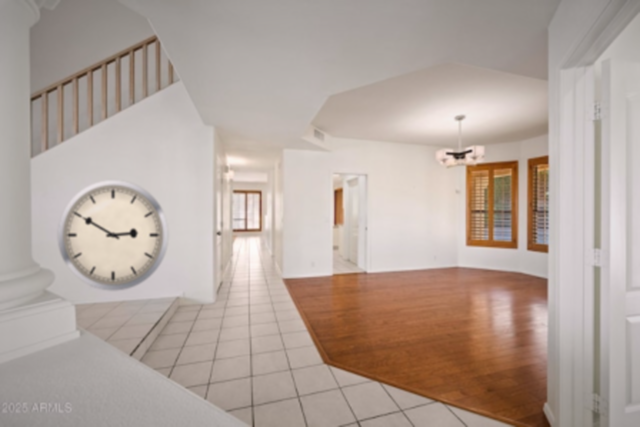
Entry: h=2 m=50
